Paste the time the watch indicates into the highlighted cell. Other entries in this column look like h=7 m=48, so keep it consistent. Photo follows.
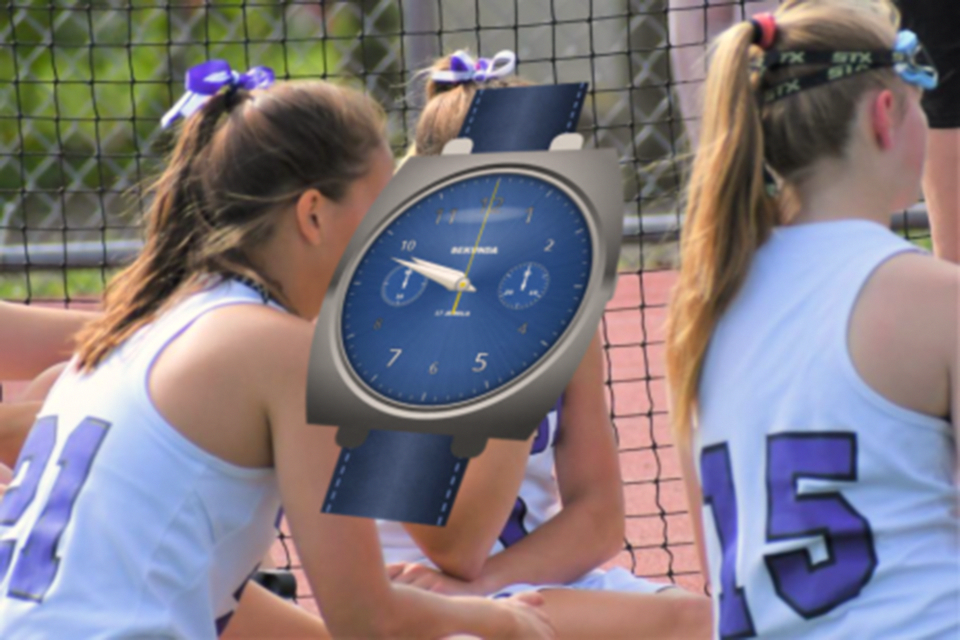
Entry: h=9 m=48
